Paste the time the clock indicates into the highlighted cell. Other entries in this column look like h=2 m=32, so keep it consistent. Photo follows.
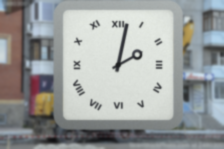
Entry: h=2 m=2
